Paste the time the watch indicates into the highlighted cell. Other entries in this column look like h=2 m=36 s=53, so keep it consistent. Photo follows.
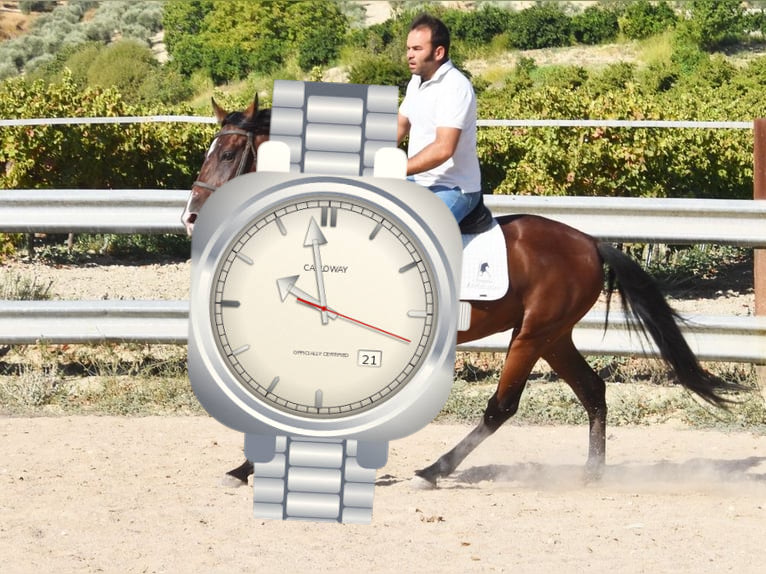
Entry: h=9 m=58 s=18
